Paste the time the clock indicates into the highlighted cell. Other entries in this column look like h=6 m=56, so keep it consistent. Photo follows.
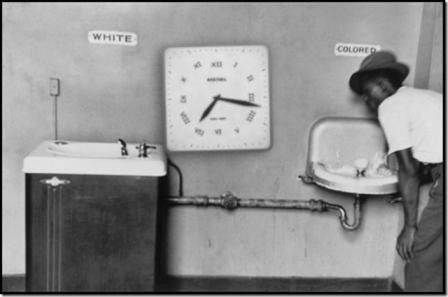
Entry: h=7 m=17
